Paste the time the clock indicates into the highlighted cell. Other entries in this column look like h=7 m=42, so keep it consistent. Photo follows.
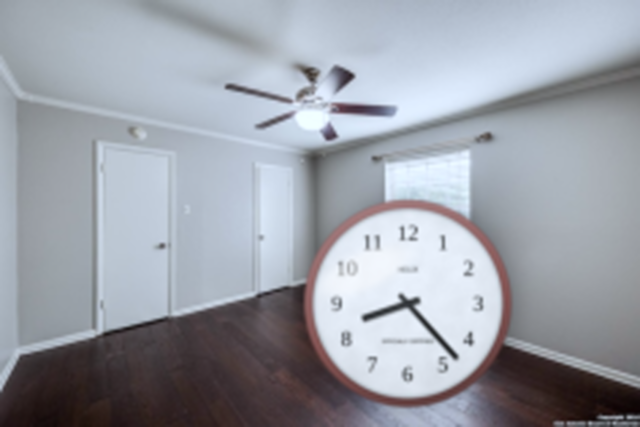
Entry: h=8 m=23
